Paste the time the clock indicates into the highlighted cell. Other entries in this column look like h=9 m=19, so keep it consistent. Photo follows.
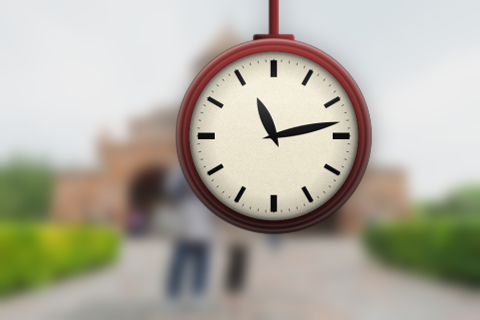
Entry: h=11 m=13
